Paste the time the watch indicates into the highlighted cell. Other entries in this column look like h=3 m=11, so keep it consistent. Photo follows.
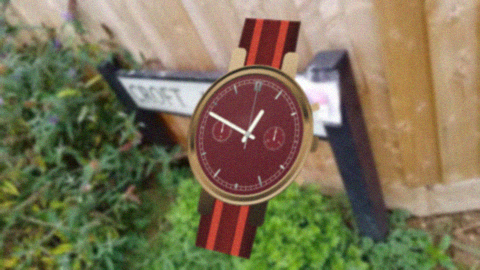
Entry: h=12 m=48
